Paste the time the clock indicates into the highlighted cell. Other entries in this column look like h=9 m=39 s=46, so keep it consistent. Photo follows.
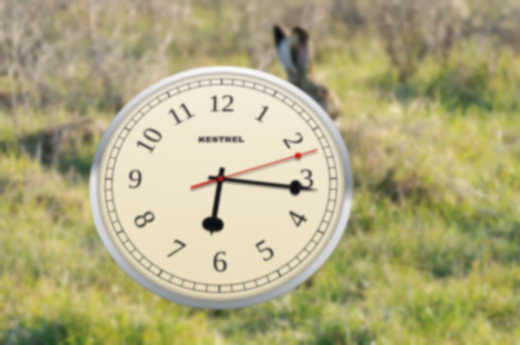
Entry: h=6 m=16 s=12
